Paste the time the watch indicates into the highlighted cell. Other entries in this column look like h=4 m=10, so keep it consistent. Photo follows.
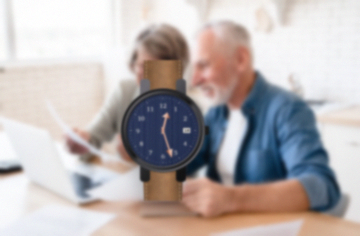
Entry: h=12 m=27
